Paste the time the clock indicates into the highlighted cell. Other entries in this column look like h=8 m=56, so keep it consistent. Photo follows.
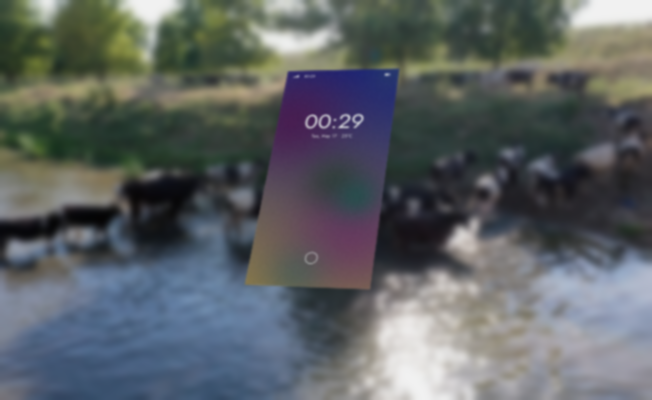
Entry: h=0 m=29
